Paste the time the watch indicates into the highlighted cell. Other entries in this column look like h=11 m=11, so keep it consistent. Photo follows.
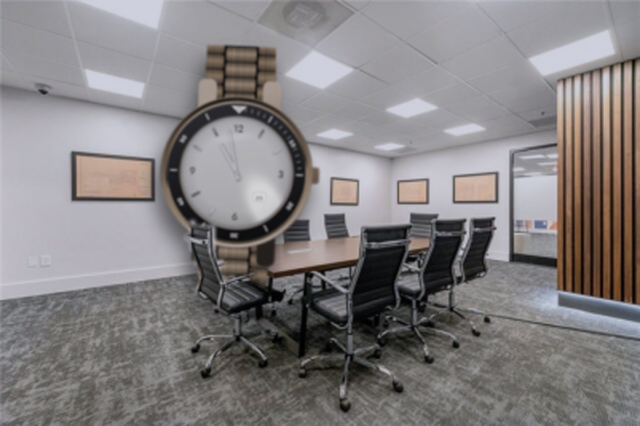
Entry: h=10 m=58
